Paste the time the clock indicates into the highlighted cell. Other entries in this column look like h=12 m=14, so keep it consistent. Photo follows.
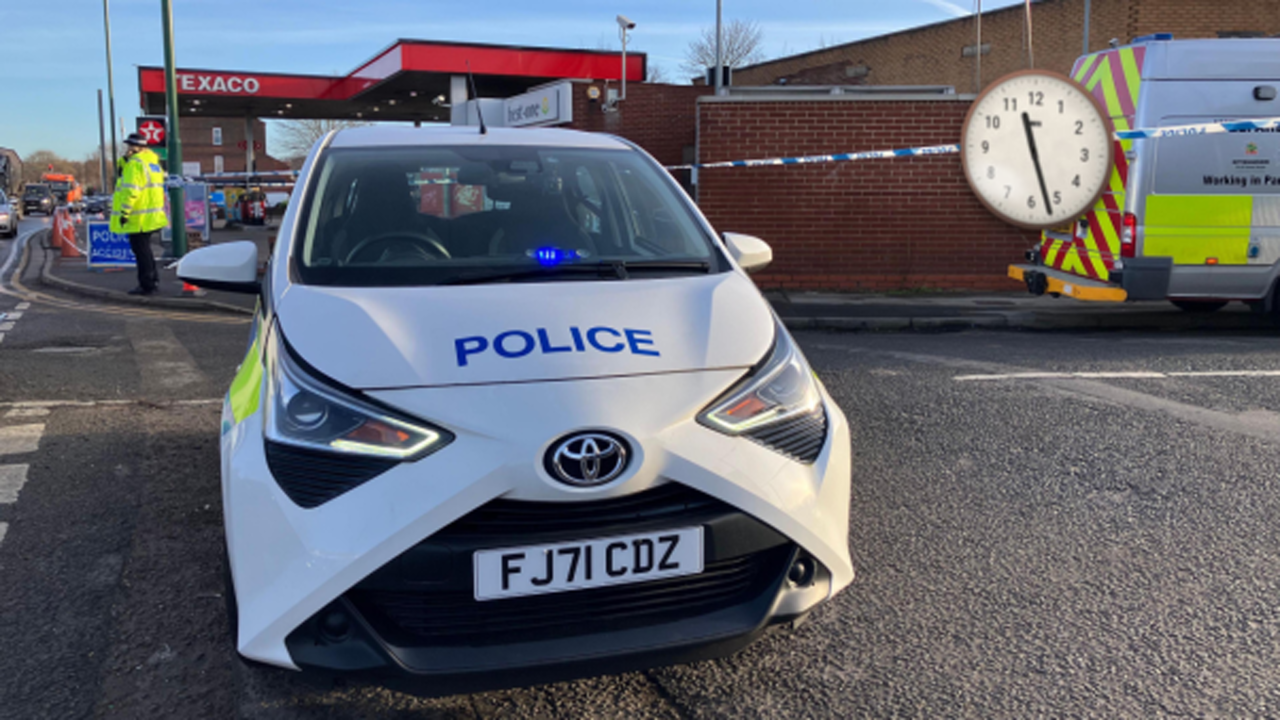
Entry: h=11 m=27
